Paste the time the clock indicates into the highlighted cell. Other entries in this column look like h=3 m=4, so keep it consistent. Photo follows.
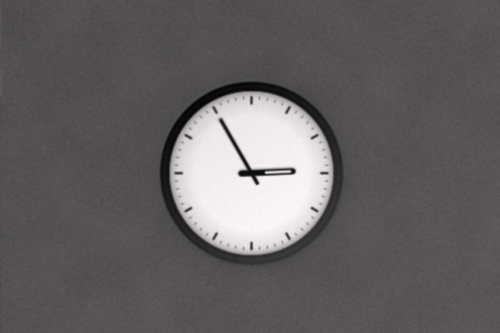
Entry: h=2 m=55
